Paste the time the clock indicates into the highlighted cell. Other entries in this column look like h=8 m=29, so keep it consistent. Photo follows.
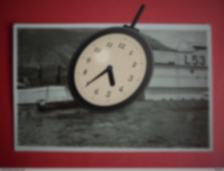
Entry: h=4 m=35
